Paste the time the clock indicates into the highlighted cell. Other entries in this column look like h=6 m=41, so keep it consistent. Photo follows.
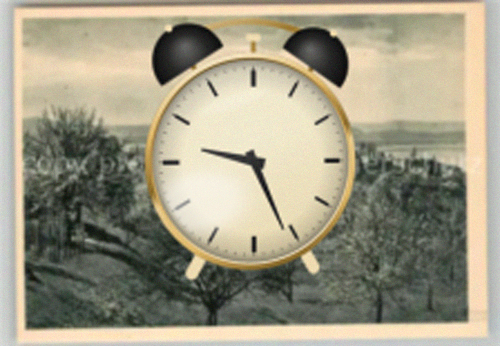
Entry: h=9 m=26
